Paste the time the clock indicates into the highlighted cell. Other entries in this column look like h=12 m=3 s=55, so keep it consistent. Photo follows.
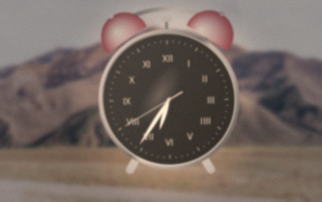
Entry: h=6 m=35 s=40
